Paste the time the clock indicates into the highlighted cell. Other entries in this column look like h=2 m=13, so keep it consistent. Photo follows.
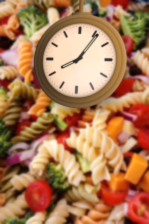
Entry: h=8 m=6
